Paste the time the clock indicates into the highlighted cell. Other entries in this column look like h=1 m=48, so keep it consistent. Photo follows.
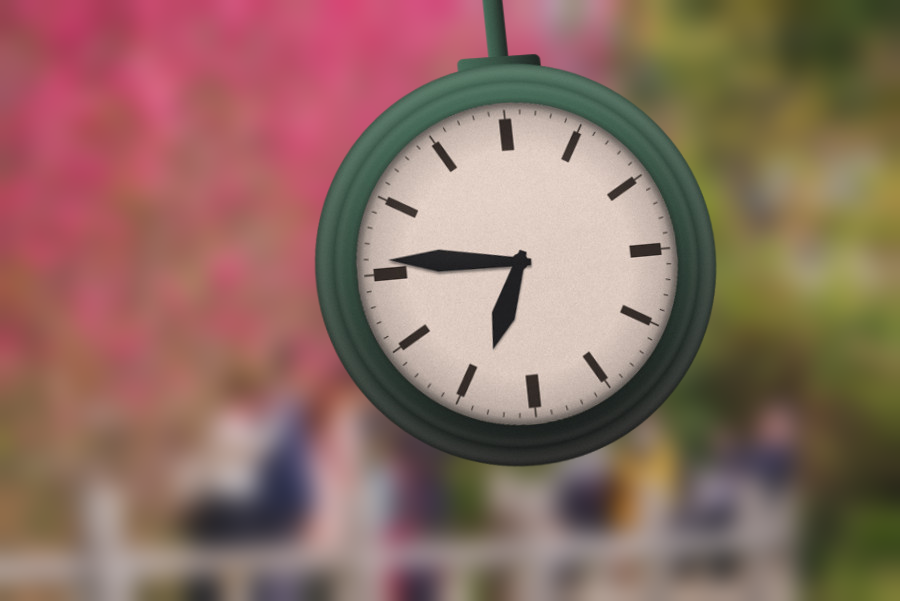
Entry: h=6 m=46
